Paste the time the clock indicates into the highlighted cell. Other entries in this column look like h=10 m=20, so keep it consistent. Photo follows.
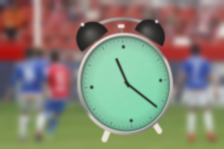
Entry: h=11 m=22
